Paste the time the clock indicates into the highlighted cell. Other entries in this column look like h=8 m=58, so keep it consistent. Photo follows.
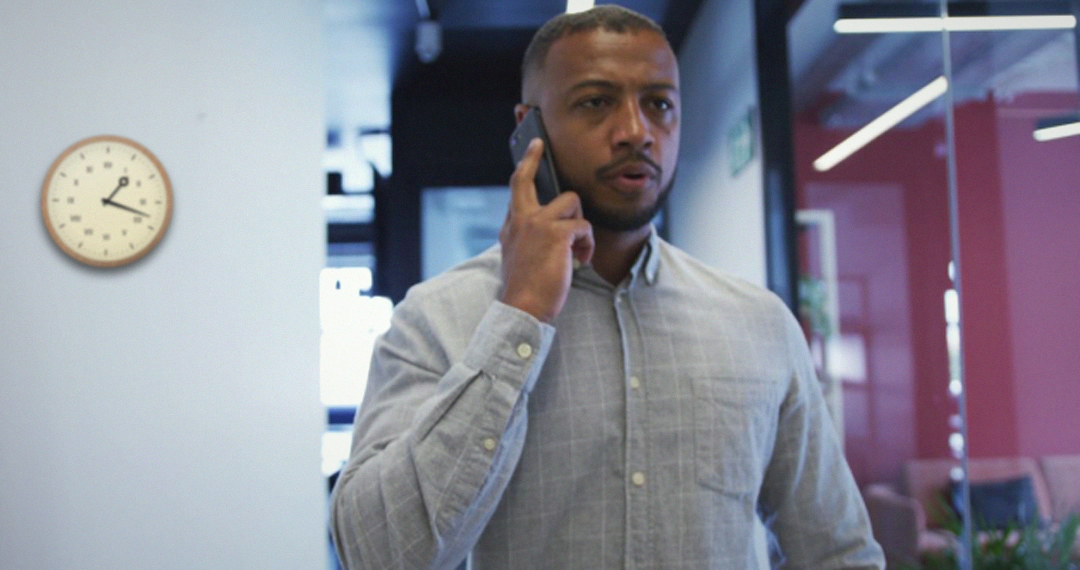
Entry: h=1 m=18
